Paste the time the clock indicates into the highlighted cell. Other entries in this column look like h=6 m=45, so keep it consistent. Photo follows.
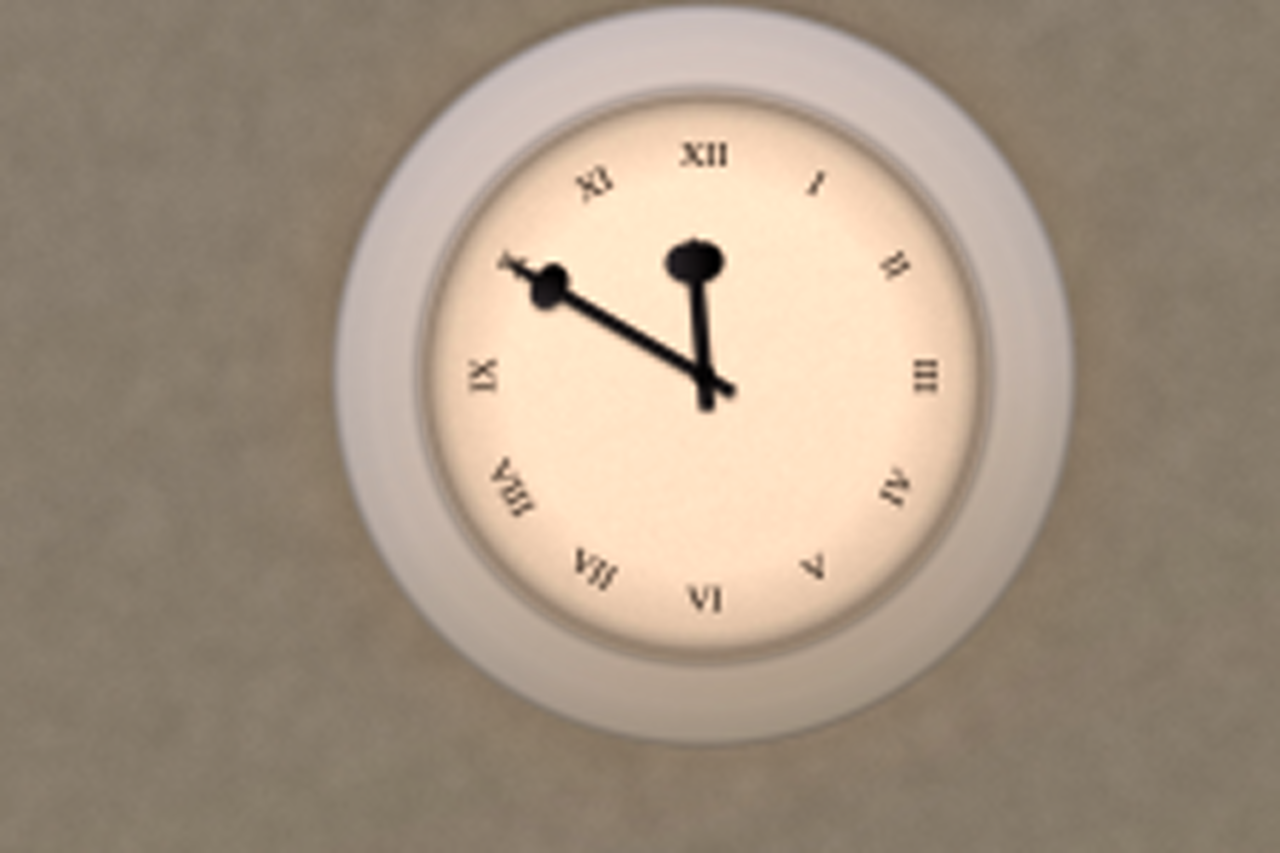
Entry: h=11 m=50
